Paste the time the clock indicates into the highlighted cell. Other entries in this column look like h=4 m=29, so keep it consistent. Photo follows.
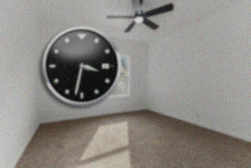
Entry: h=3 m=32
